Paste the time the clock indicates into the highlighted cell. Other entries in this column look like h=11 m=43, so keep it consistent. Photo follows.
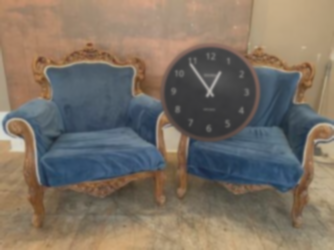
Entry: h=12 m=54
